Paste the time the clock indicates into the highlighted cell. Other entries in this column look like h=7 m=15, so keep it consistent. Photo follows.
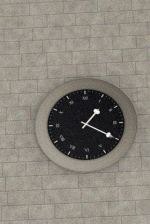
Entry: h=1 m=20
